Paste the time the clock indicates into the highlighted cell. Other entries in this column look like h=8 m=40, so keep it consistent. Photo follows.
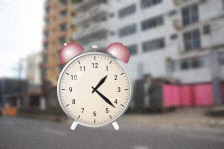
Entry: h=1 m=22
